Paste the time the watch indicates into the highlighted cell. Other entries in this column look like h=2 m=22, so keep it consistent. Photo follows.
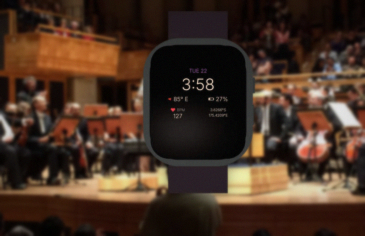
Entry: h=3 m=58
